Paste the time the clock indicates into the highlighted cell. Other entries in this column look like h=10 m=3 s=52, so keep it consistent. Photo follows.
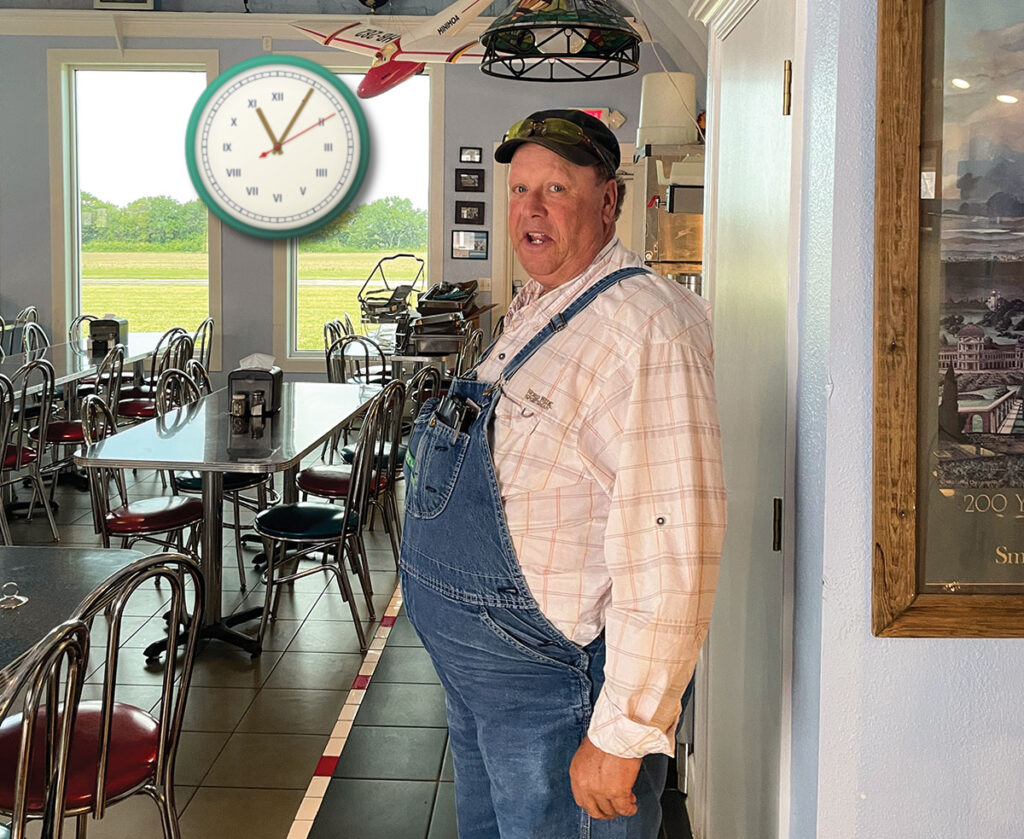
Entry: h=11 m=5 s=10
